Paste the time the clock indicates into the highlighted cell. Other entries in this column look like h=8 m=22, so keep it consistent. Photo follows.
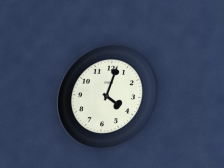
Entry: h=4 m=2
